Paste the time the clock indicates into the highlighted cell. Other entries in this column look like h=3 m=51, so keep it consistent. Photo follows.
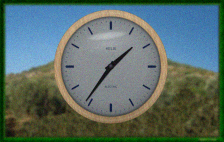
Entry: h=1 m=36
